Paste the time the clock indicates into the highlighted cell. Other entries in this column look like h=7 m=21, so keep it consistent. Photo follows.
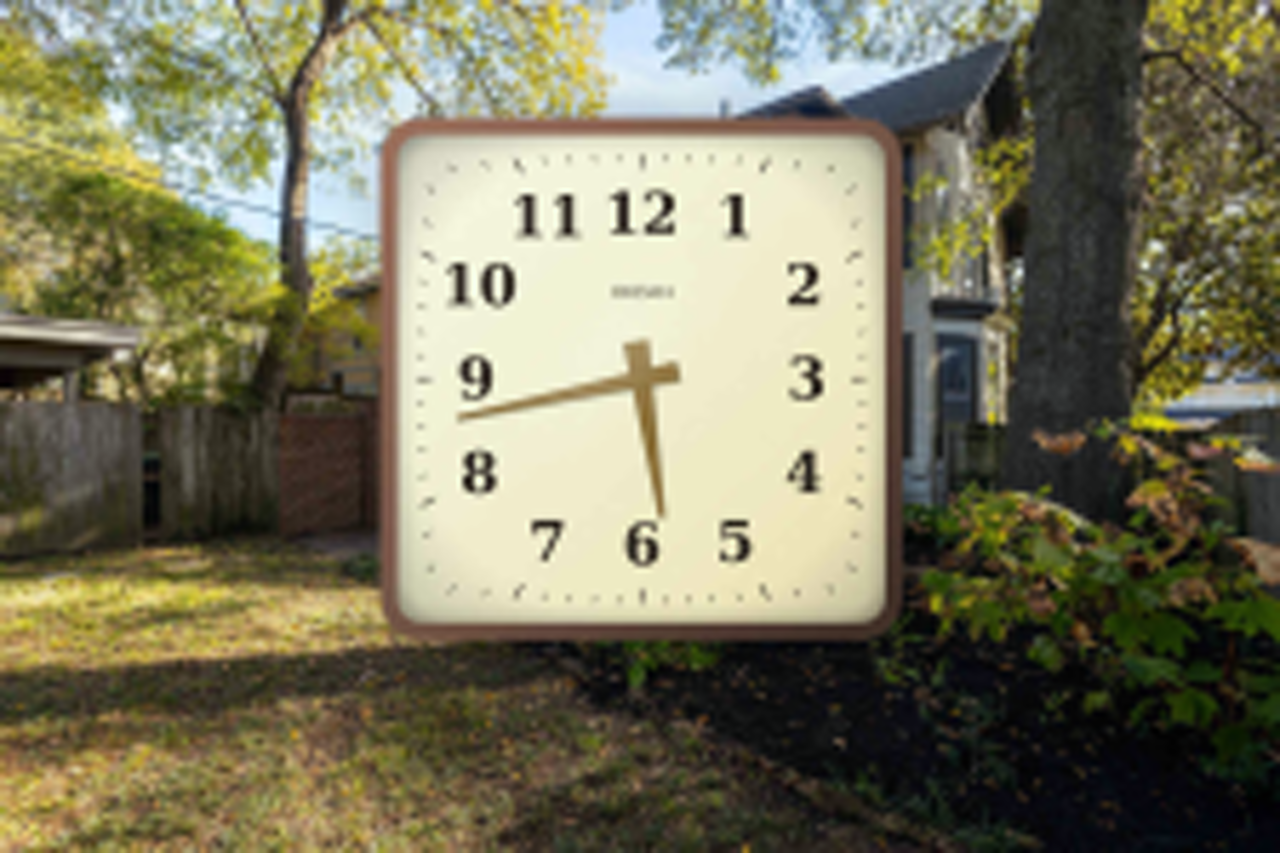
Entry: h=5 m=43
